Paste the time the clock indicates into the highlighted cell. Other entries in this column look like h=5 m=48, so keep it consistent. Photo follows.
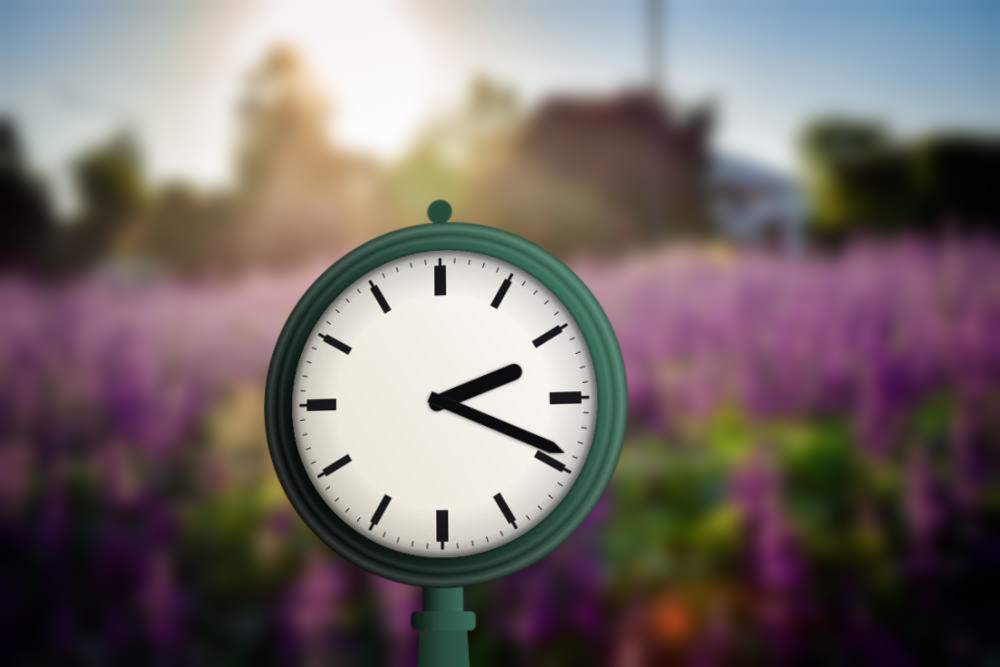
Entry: h=2 m=19
